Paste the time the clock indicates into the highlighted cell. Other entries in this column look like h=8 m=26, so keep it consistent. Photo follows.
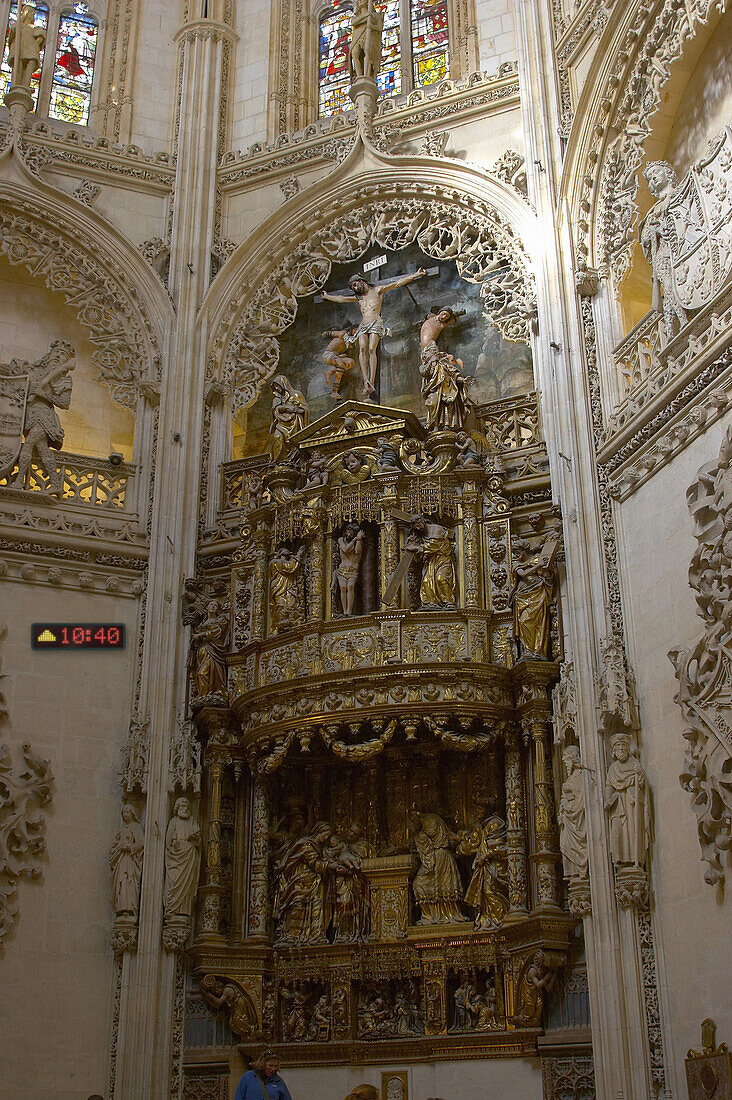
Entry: h=10 m=40
